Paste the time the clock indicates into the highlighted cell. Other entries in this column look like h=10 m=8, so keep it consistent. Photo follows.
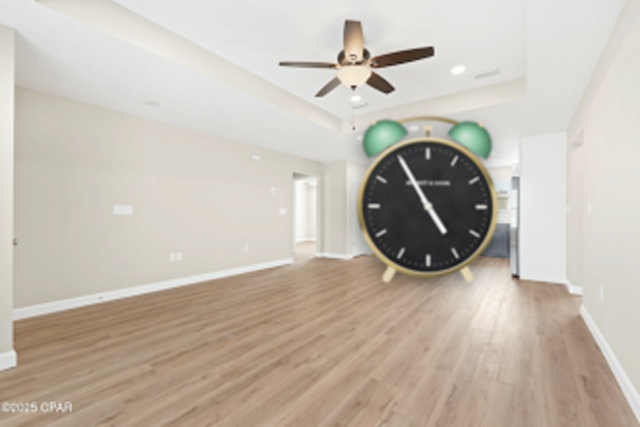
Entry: h=4 m=55
